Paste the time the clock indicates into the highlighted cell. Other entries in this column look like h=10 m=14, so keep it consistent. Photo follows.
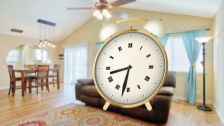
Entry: h=8 m=32
